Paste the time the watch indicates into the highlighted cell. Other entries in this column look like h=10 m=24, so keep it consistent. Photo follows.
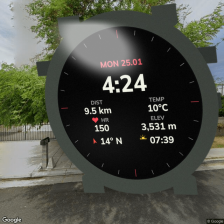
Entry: h=4 m=24
